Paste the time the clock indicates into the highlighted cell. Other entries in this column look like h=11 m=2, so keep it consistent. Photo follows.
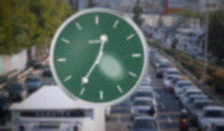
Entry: h=12 m=36
